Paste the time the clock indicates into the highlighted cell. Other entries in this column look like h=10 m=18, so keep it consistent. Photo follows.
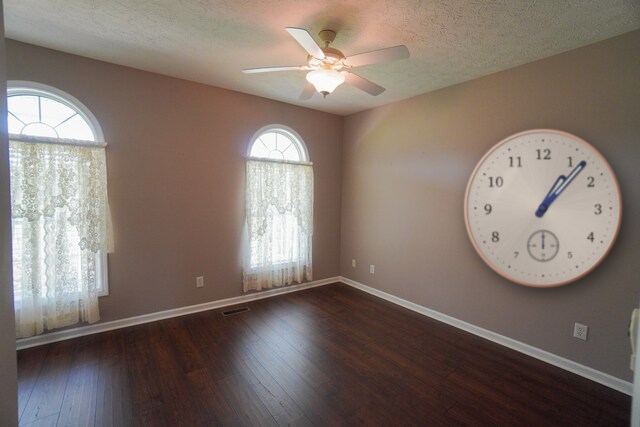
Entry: h=1 m=7
